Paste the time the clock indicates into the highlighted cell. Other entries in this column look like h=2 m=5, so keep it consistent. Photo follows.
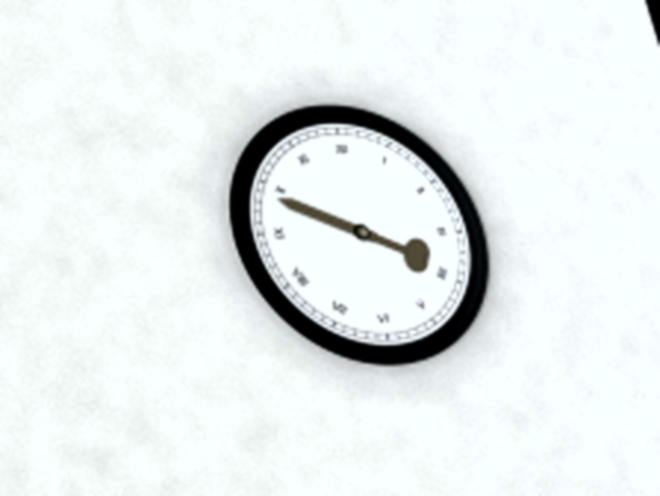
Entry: h=3 m=49
